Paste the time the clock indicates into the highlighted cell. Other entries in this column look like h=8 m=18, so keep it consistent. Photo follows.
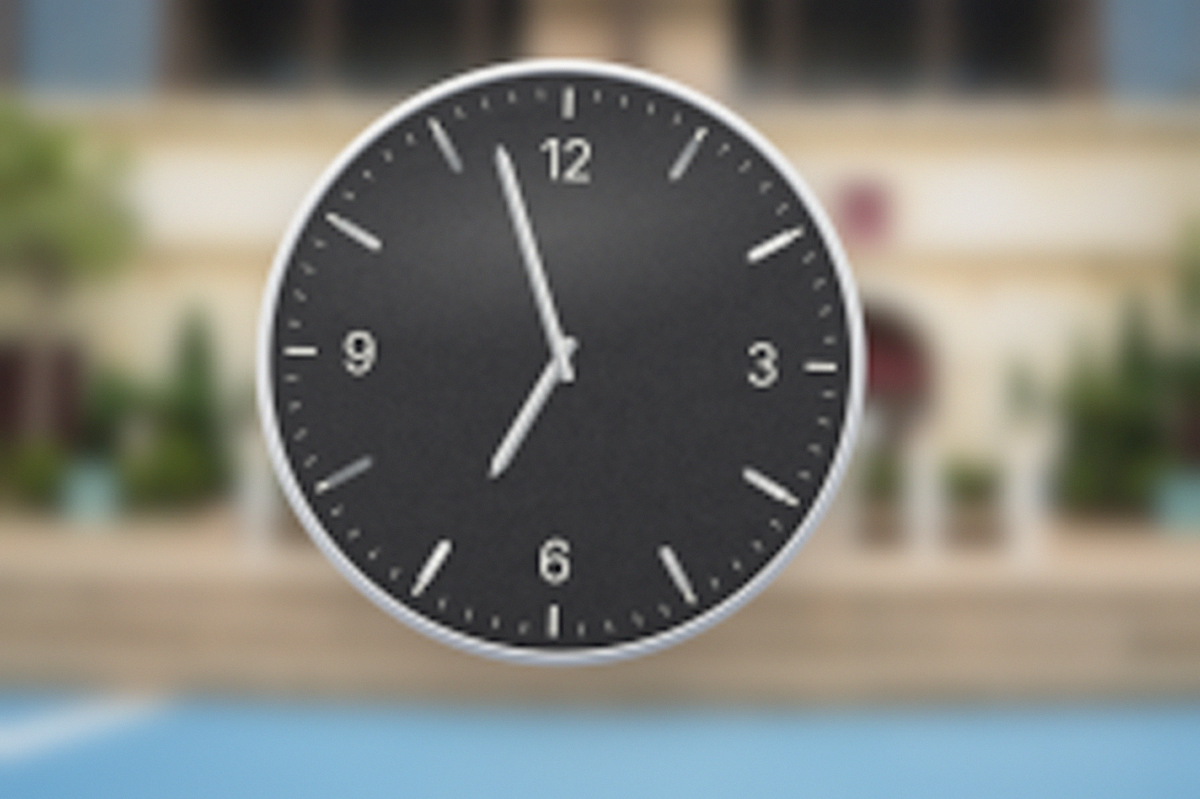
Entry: h=6 m=57
